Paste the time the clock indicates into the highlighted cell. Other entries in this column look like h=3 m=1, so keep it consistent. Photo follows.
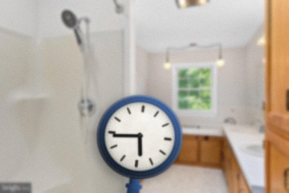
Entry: h=5 m=44
